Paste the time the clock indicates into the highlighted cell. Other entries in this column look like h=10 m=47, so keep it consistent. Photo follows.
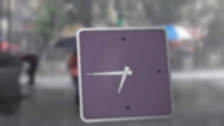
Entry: h=6 m=45
